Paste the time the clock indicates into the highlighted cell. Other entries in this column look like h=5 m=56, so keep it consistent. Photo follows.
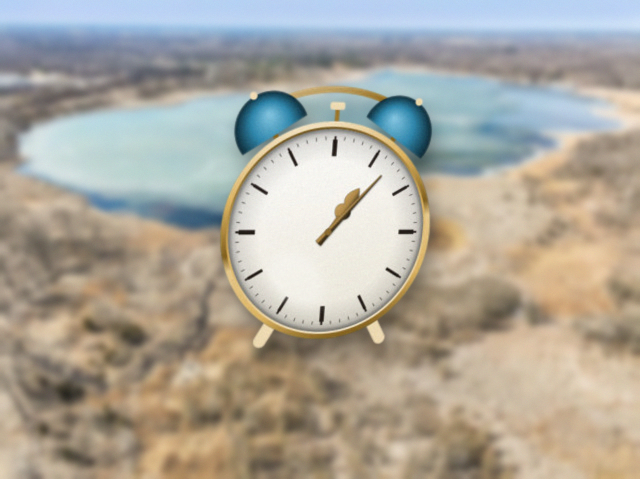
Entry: h=1 m=7
